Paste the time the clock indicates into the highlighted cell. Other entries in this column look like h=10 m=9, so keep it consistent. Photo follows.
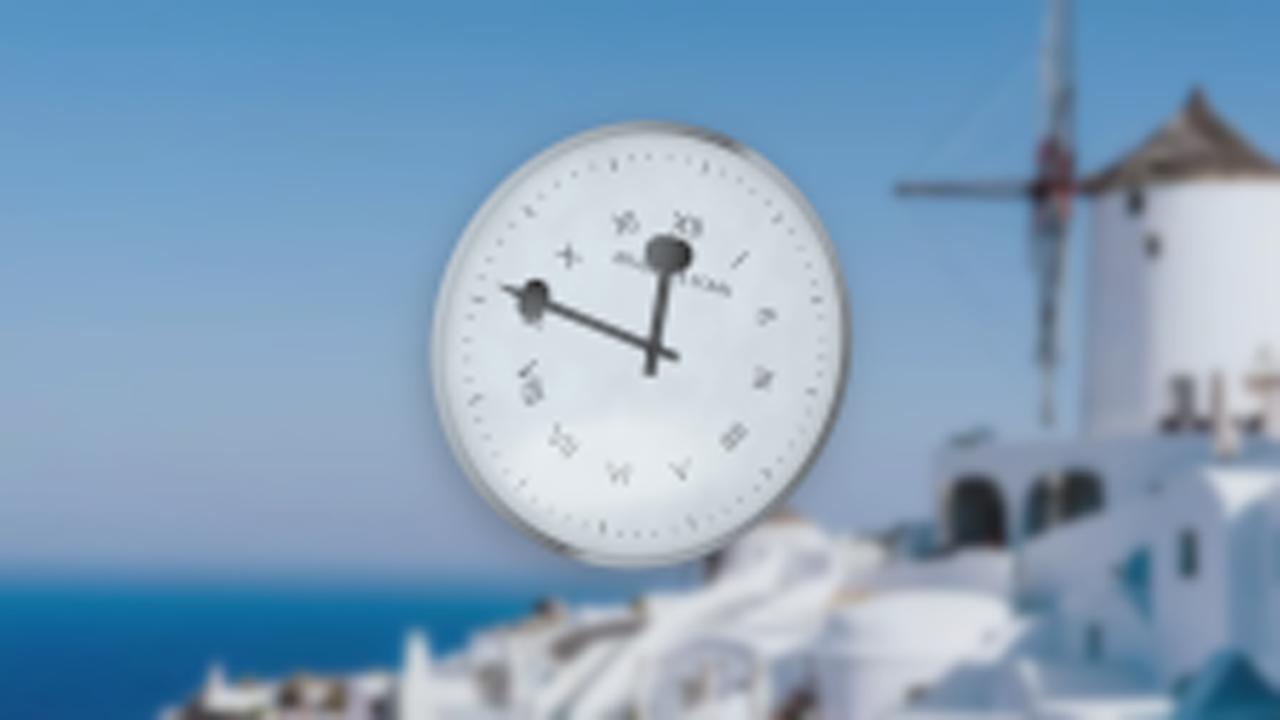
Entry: h=11 m=46
